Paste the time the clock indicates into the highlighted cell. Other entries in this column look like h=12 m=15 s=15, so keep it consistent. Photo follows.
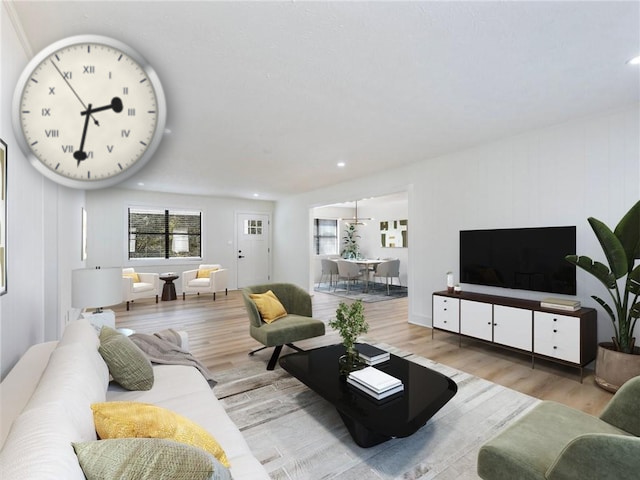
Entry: h=2 m=31 s=54
